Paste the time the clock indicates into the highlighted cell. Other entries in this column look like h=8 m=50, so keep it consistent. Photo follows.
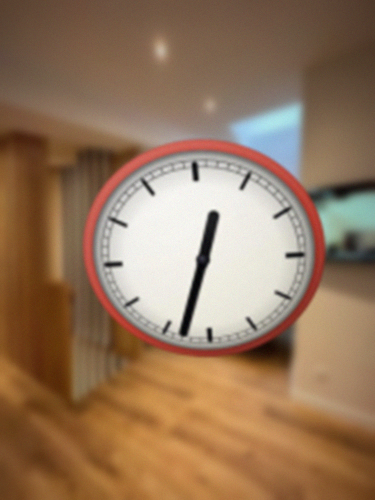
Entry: h=12 m=33
